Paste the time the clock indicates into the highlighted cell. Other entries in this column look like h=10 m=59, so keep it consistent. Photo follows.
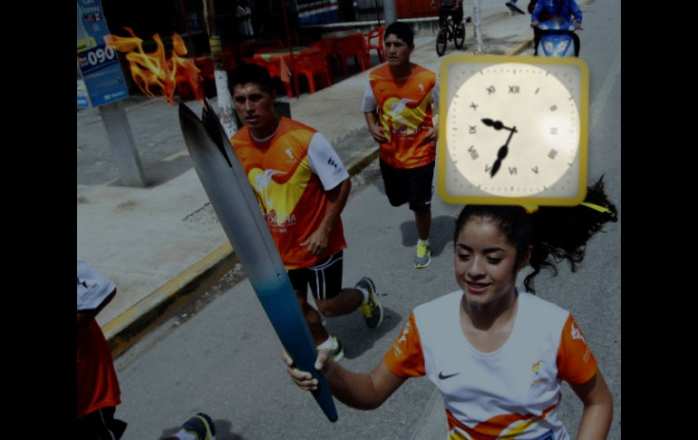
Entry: h=9 m=34
